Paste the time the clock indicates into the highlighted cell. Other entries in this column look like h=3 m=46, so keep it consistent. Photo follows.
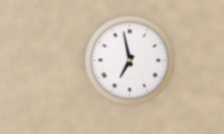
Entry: h=6 m=58
